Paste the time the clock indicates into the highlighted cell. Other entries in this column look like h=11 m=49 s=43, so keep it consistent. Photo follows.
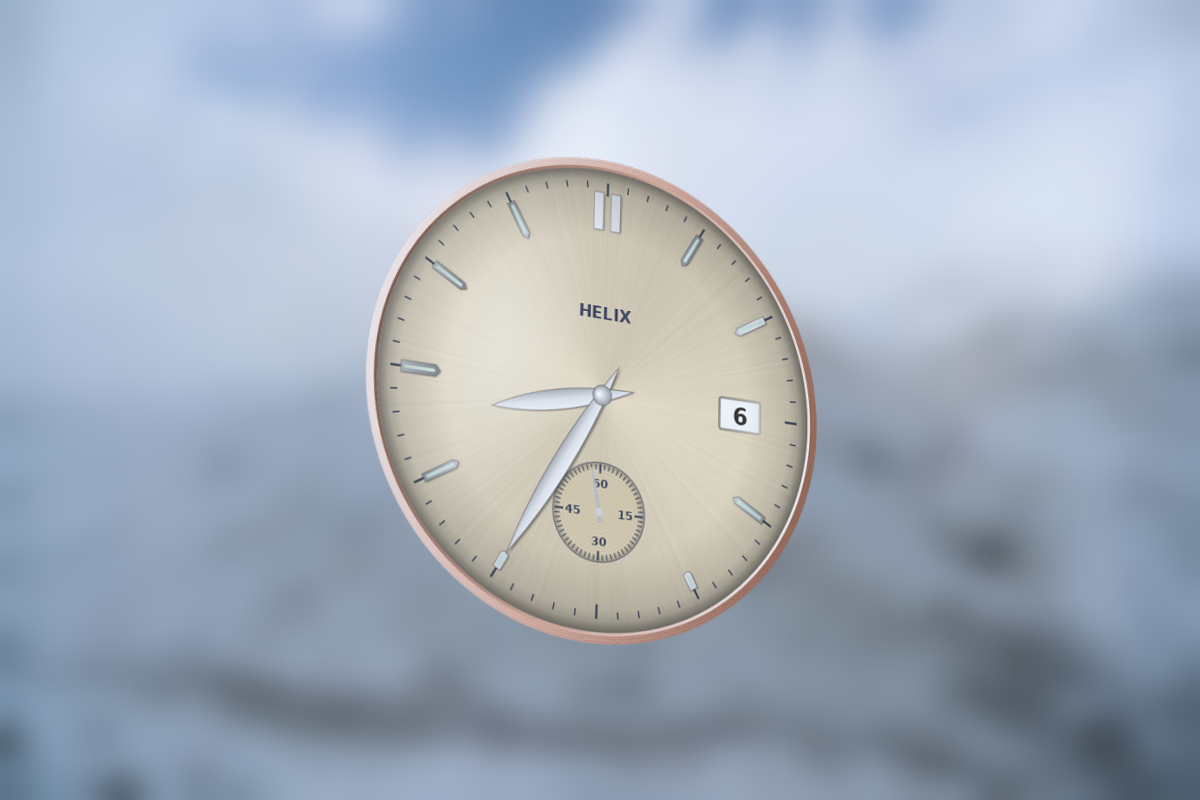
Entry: h=8 m=34 s=58
